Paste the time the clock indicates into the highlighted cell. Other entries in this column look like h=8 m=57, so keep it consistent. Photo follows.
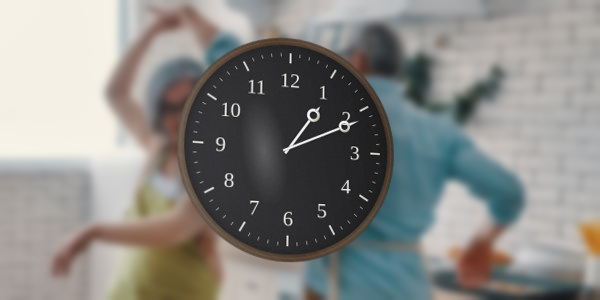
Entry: h=1 m=11
